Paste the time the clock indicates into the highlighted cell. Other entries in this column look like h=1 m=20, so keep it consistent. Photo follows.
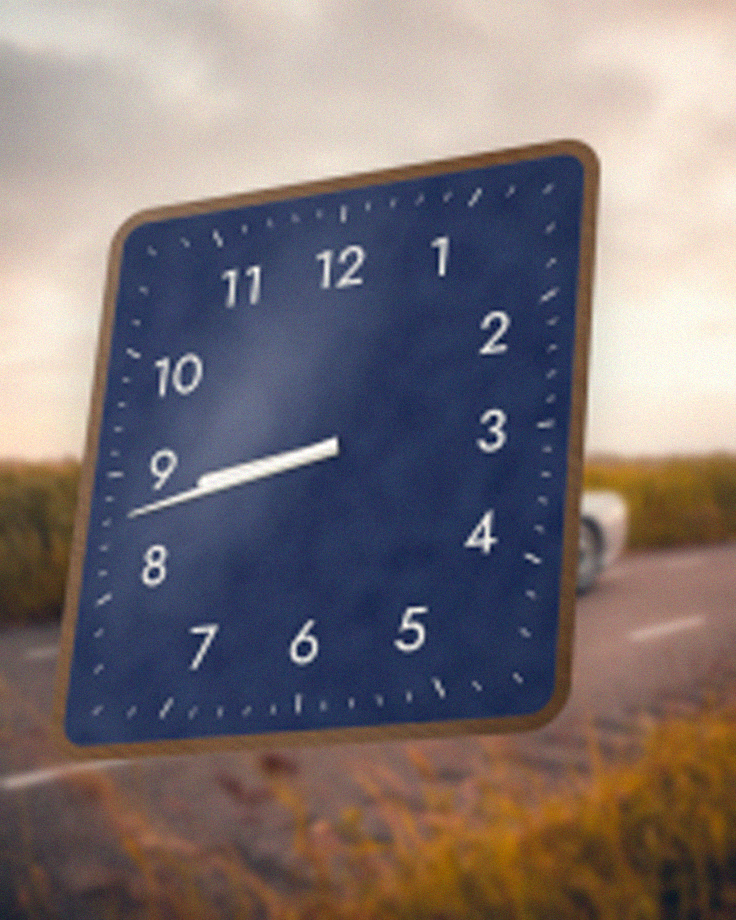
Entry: h=8 m=43
